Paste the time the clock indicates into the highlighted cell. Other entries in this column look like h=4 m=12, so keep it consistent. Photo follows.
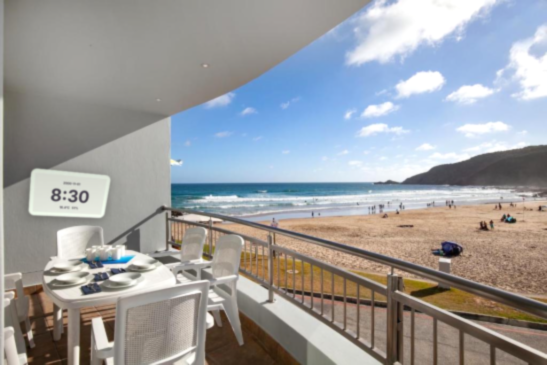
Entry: h=8 m=30
